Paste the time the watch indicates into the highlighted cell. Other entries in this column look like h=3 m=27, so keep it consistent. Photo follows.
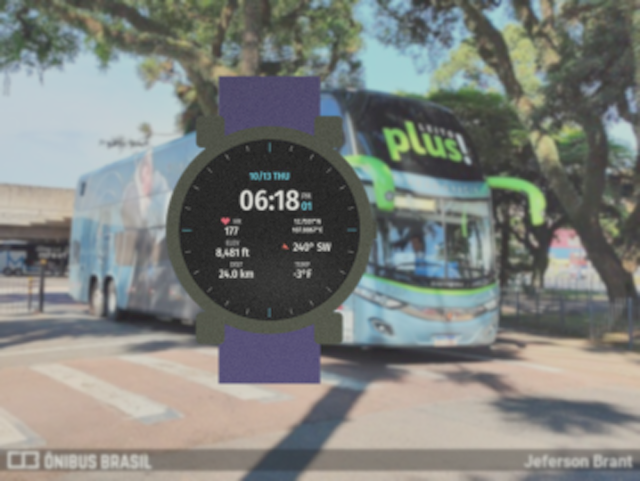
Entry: h=6 m=18
